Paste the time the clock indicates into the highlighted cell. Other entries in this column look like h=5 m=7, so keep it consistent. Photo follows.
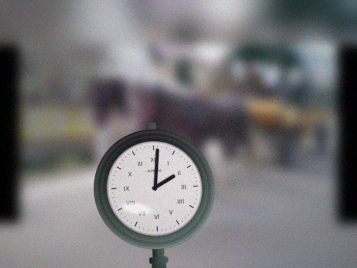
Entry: h=2 m=1
